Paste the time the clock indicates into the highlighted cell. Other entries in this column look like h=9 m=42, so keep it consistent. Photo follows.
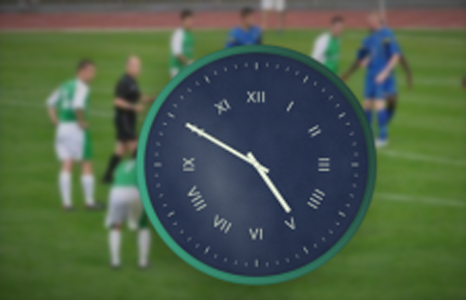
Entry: h=4 m=50
